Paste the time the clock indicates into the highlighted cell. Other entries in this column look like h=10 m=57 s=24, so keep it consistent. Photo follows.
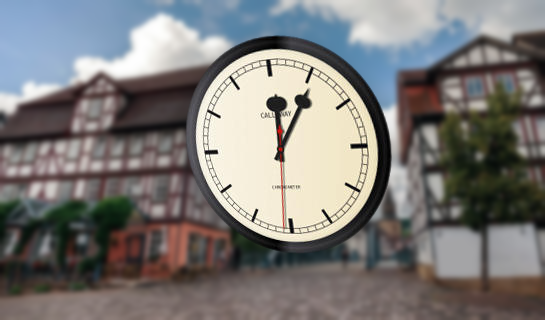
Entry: h=12 m=5 s=31
